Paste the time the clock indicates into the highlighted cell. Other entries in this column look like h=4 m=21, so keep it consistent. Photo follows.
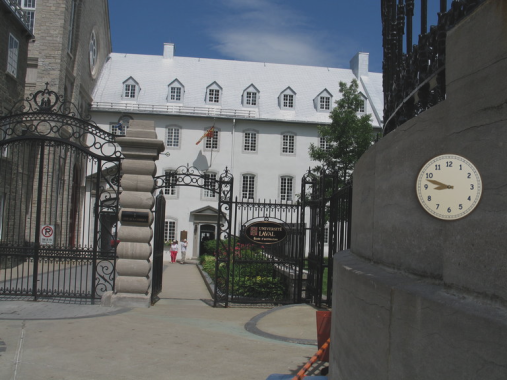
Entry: h=8 m=48
